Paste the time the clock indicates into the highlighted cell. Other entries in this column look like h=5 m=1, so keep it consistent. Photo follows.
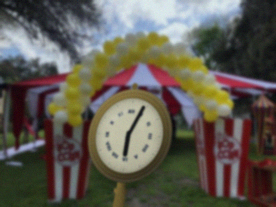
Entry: h=6 m=4
